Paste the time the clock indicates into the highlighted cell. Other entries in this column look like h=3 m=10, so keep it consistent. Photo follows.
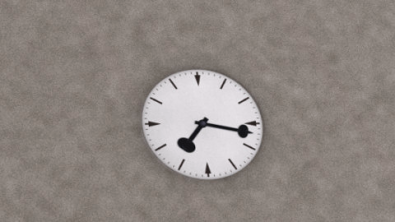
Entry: h=7 m=17
